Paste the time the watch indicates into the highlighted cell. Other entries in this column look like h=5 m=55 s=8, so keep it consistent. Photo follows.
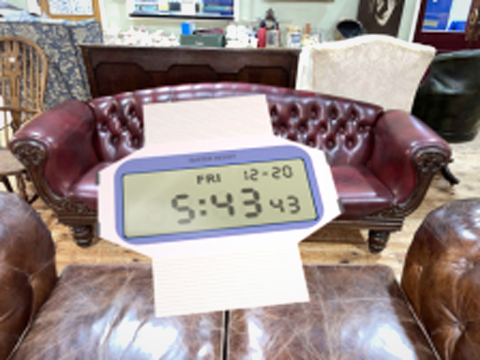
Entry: h=5 m=43 s=43
